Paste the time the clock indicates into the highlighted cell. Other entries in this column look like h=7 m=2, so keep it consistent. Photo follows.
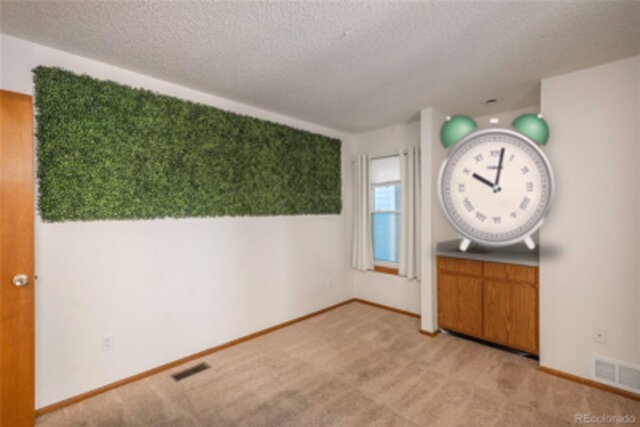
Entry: h=10 m=2
